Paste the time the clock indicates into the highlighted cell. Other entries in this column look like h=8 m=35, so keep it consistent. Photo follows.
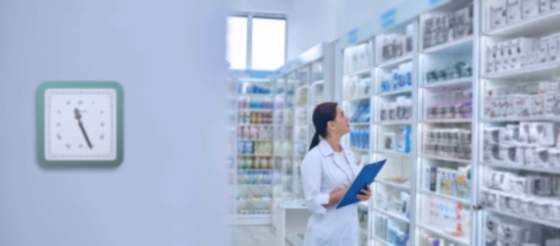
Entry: h=11 m=26
